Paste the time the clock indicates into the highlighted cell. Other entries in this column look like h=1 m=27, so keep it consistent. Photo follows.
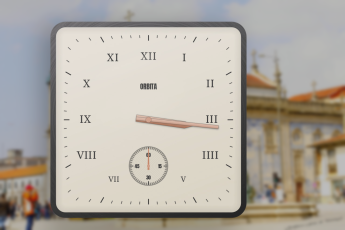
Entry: h=3 m=16
